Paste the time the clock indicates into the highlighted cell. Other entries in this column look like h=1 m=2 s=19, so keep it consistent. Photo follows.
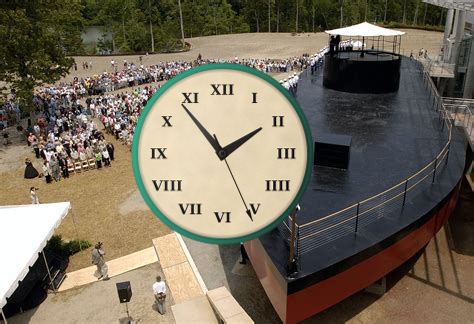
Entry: h=1 m=53 s=26
